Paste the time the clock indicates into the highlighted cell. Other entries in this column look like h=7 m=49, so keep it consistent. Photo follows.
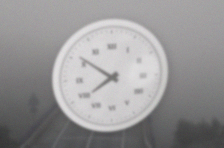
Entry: h=7 m=51
